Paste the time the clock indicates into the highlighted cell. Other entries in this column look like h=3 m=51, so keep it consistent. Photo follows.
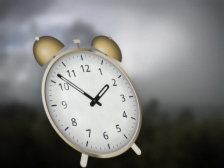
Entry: h=1 m=52
